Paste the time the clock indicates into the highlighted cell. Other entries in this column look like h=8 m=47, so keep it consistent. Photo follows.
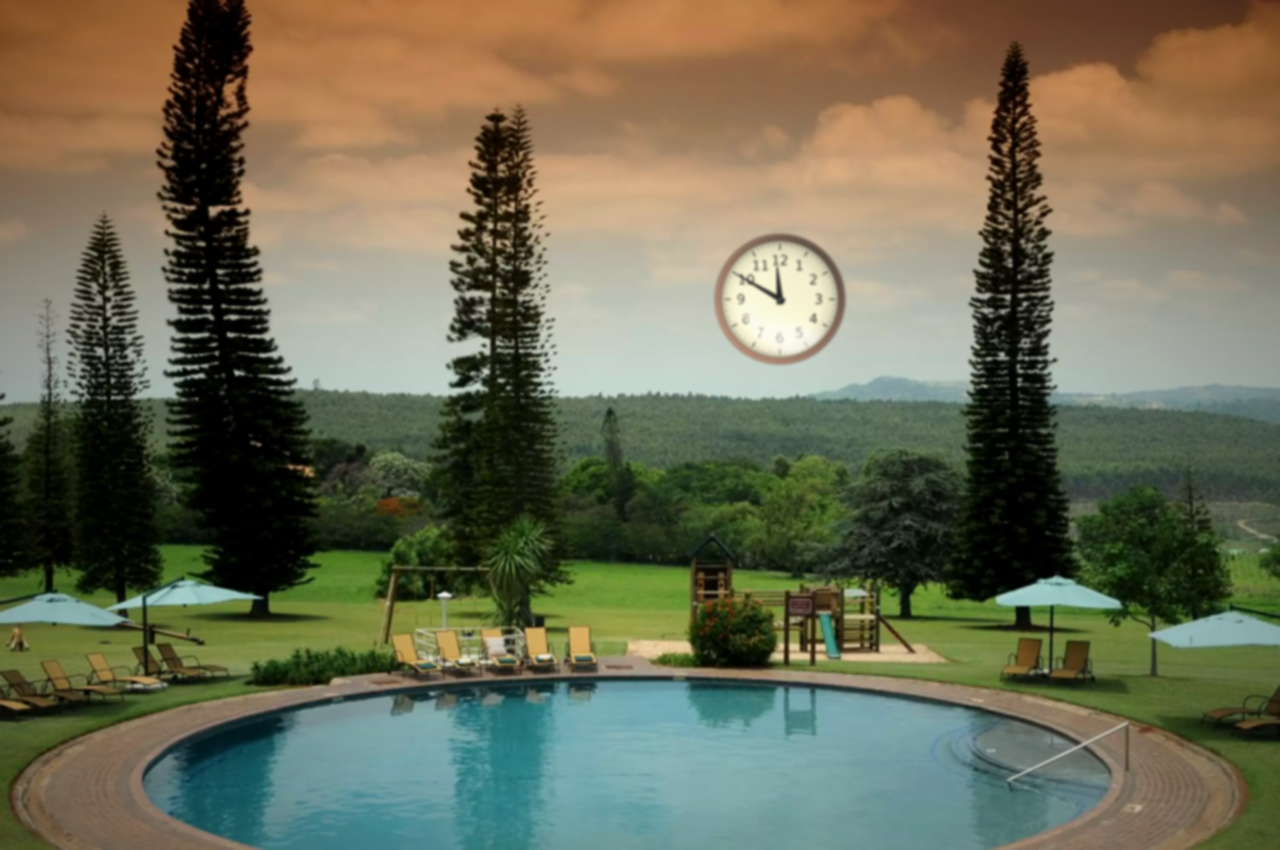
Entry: h=11 m=50
